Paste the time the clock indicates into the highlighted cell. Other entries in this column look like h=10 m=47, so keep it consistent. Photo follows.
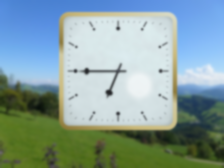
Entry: h=6 m=45
